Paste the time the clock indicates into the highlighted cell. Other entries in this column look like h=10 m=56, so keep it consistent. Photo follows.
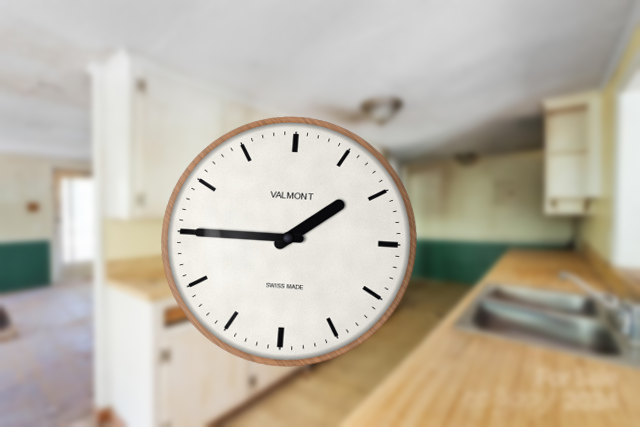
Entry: h=1 m=45
